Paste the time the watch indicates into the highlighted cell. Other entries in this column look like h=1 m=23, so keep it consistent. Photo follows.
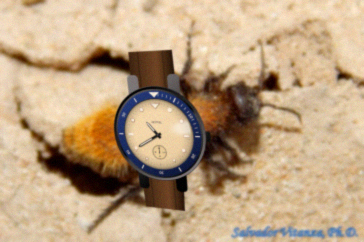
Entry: h=10 m=40
